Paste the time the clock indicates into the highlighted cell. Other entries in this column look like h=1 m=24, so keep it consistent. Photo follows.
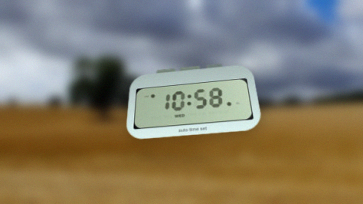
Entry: h=10 m=58
